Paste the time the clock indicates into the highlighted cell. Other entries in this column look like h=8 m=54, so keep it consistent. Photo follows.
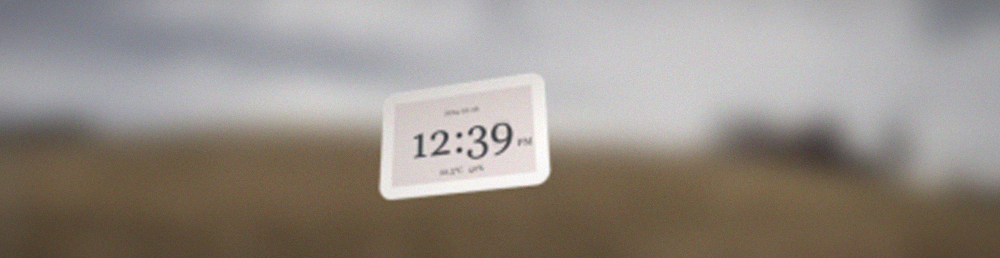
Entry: h=12 m=39
